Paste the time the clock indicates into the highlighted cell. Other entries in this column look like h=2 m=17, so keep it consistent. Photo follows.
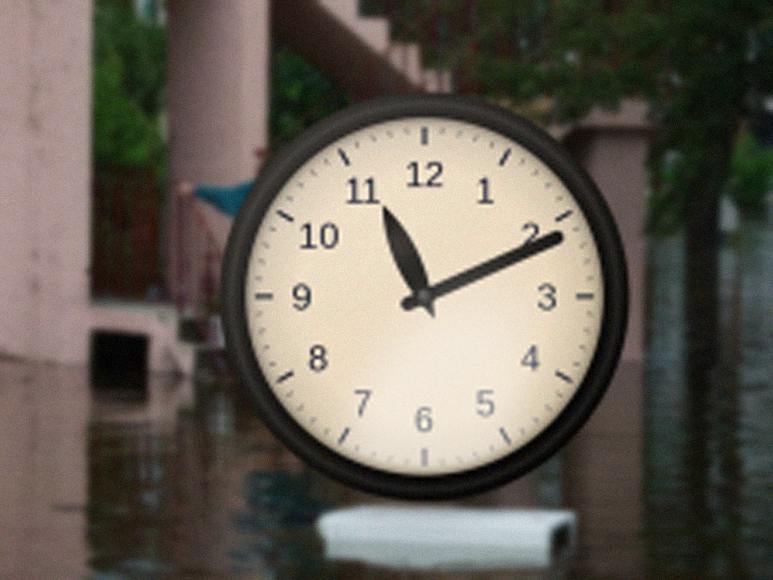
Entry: h=11 m=11
